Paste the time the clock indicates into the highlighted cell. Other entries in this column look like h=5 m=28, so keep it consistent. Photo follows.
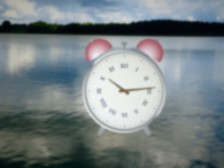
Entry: h=10 m=14
